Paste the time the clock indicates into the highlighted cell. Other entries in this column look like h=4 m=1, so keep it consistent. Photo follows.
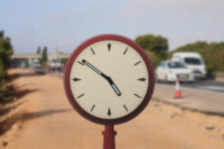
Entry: h=4 m=51
